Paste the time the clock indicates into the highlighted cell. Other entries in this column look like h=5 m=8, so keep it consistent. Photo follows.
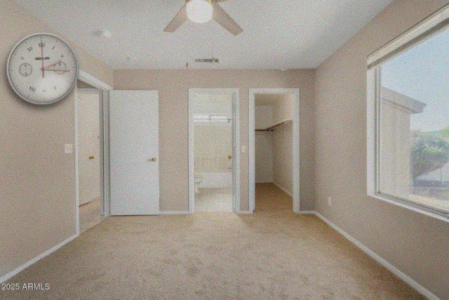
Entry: h=2 m=16
